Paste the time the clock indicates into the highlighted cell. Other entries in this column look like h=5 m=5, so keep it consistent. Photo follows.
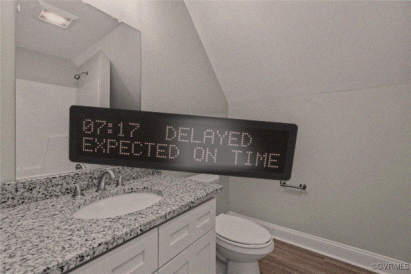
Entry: h=7 m=17
